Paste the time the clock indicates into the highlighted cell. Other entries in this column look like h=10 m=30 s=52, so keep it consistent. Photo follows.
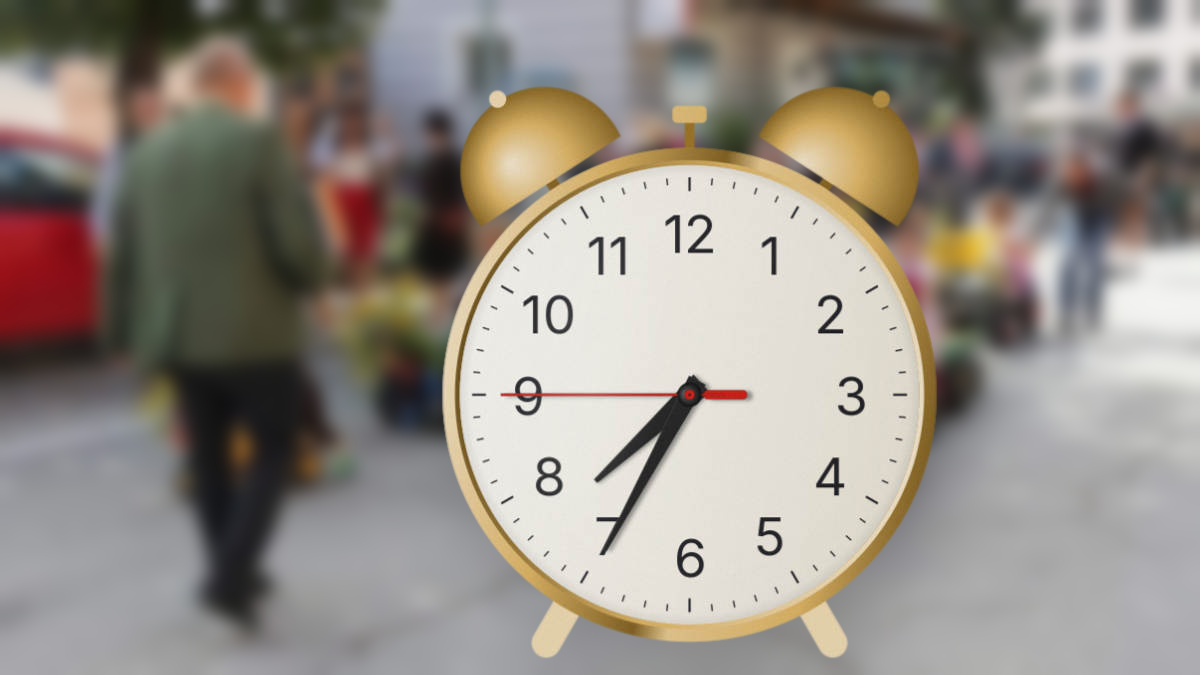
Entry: h=7 m=34 s=45
